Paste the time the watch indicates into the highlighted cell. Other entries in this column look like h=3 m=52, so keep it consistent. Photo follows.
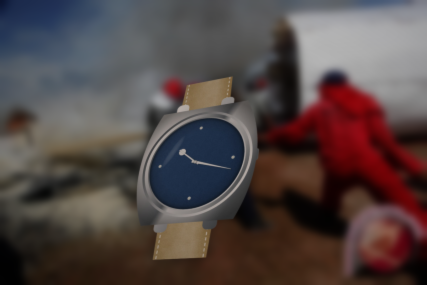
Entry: h=10 m=18
